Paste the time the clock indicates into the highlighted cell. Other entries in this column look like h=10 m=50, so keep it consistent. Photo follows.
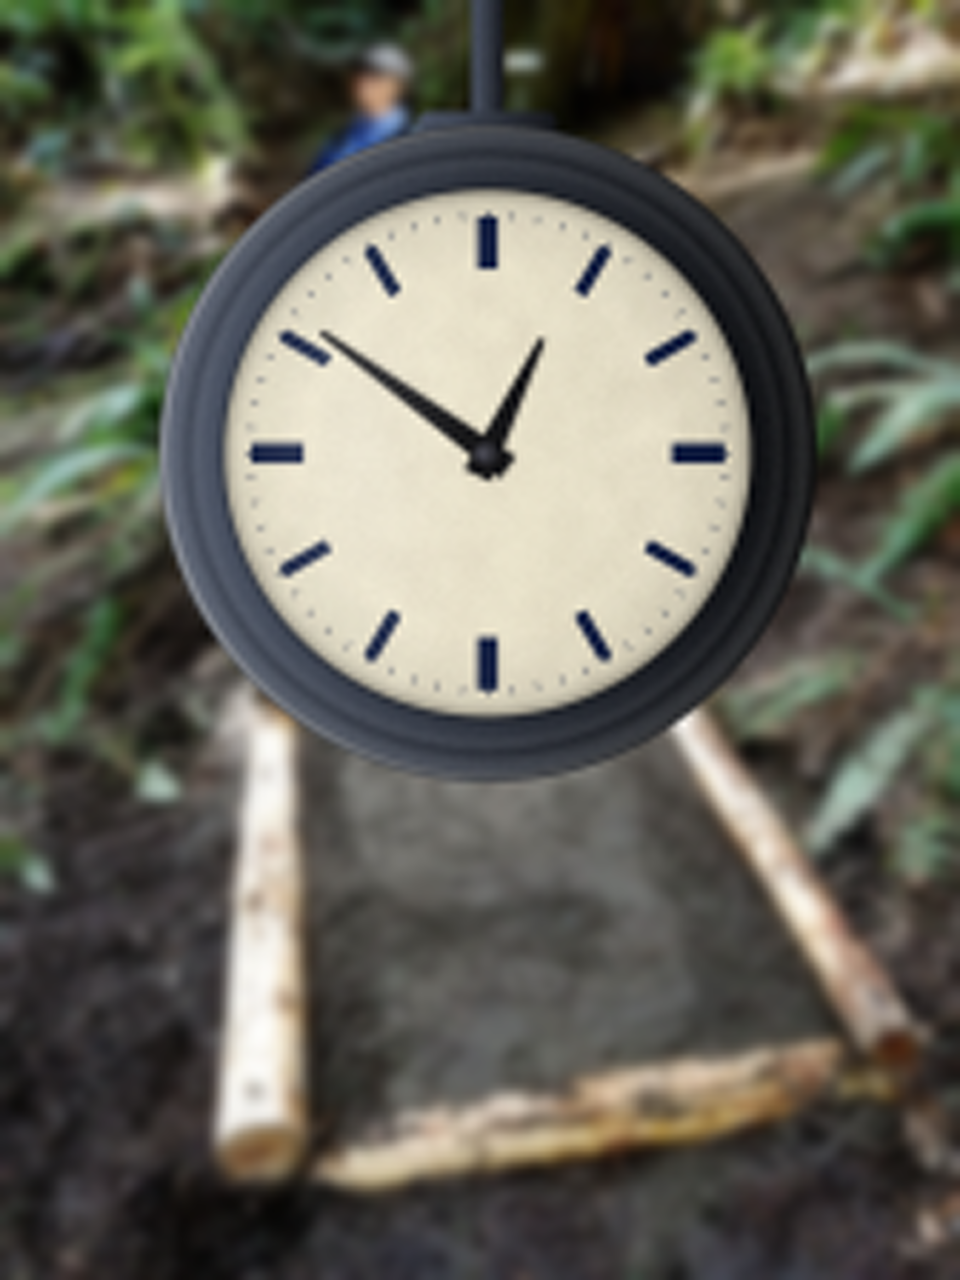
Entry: h=12 m=51
